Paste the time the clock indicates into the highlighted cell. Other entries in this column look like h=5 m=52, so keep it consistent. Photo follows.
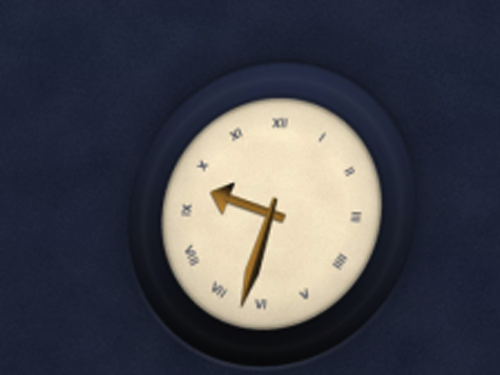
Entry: h=9 m=32
